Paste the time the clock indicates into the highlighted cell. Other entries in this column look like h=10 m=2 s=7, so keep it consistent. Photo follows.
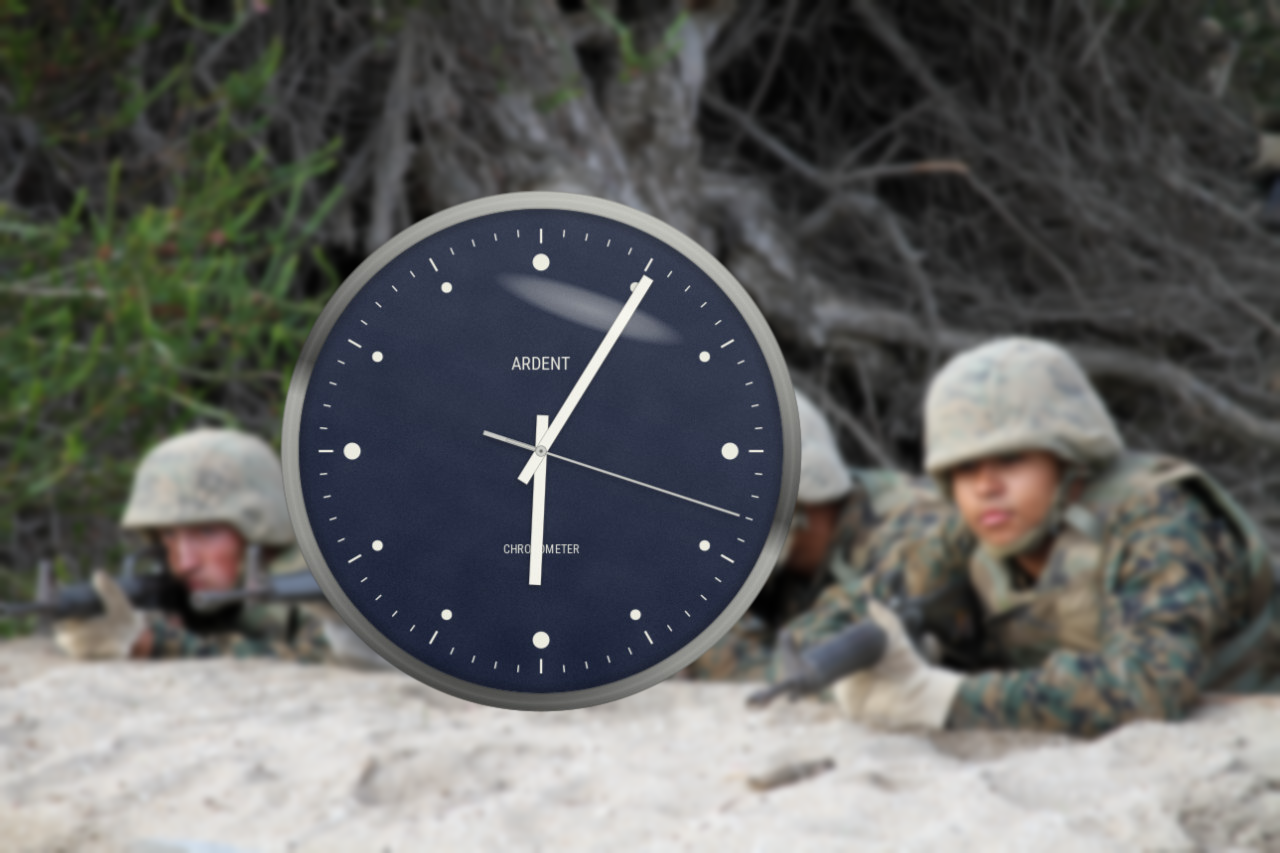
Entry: h=6 m=5 s=18
